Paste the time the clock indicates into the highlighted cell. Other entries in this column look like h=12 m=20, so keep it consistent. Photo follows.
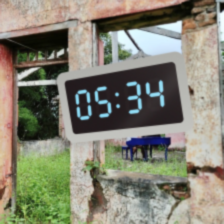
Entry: h=5 m=34
